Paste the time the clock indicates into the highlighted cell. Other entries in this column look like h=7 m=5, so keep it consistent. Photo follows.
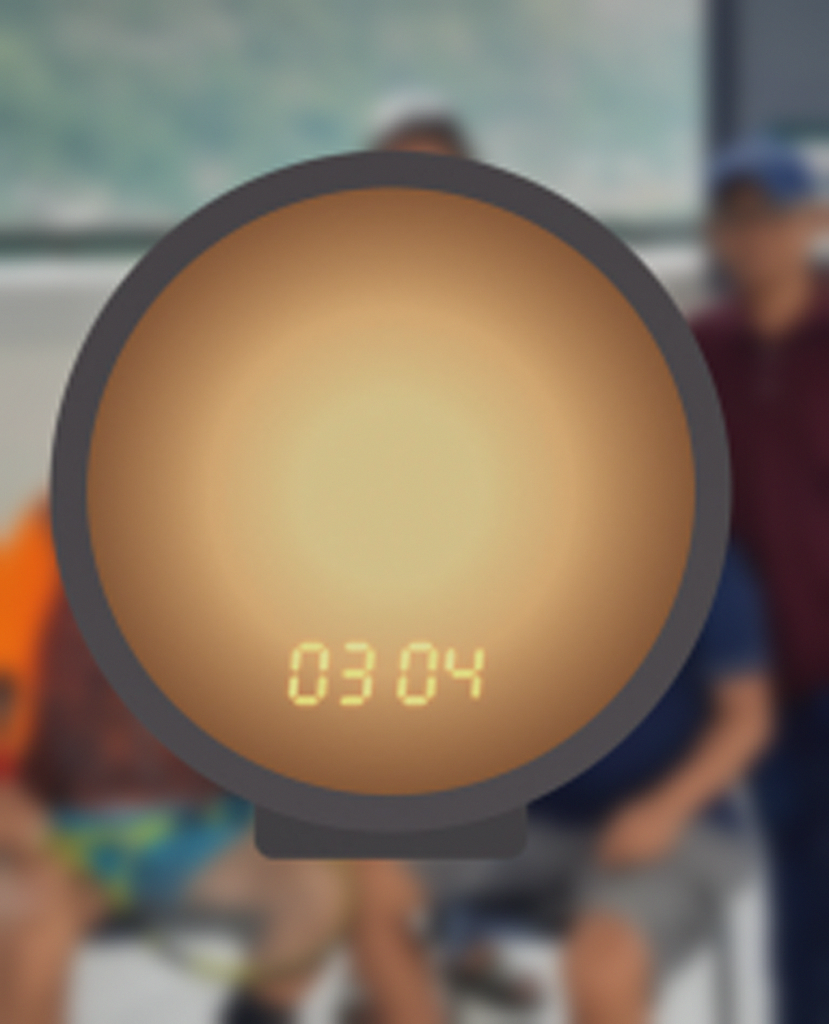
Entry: h=3 m=4
